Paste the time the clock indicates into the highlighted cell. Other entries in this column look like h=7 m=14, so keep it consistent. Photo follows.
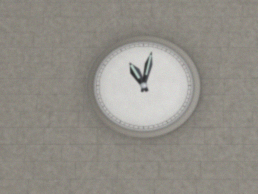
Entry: h=11 m=2
